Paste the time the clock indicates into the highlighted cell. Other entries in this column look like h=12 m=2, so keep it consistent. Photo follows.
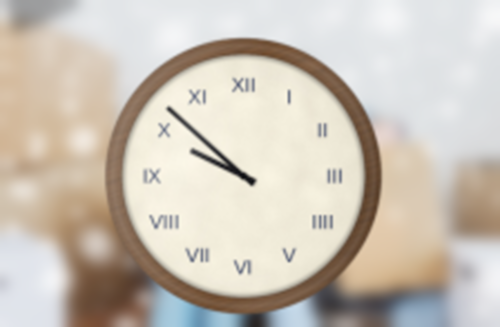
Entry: h=9 m=52
